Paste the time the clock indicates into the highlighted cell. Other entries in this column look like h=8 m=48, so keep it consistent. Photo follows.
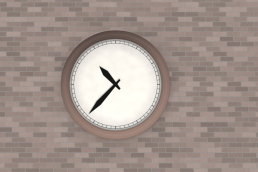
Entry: h=10 m=37
